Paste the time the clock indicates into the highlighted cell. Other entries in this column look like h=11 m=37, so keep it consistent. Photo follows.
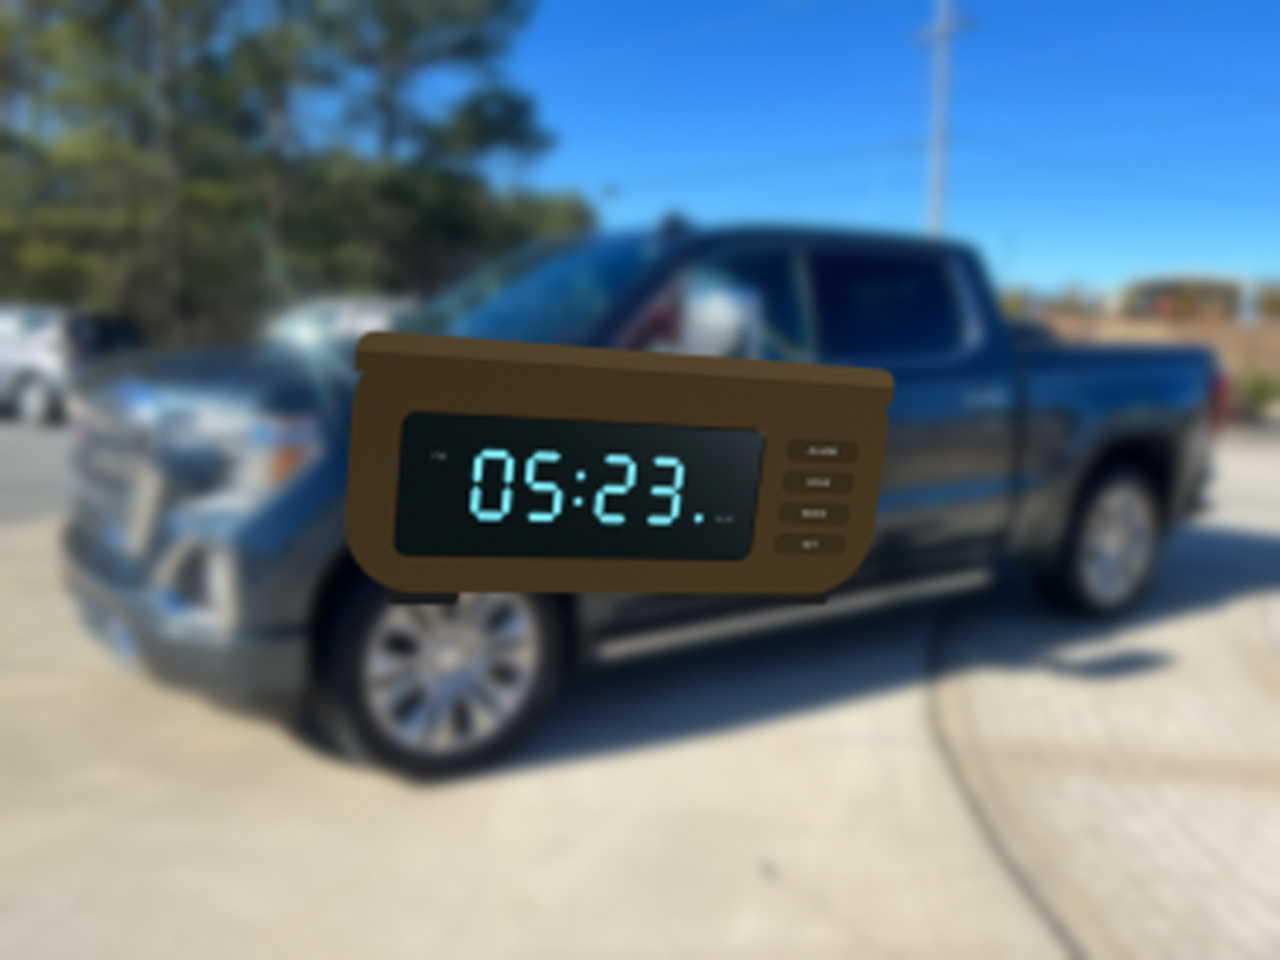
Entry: h=5 m=23
